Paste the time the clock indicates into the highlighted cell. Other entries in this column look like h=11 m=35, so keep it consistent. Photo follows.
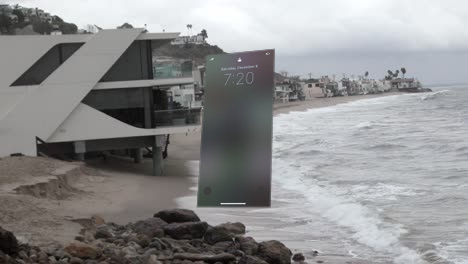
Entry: h=7 m=20
